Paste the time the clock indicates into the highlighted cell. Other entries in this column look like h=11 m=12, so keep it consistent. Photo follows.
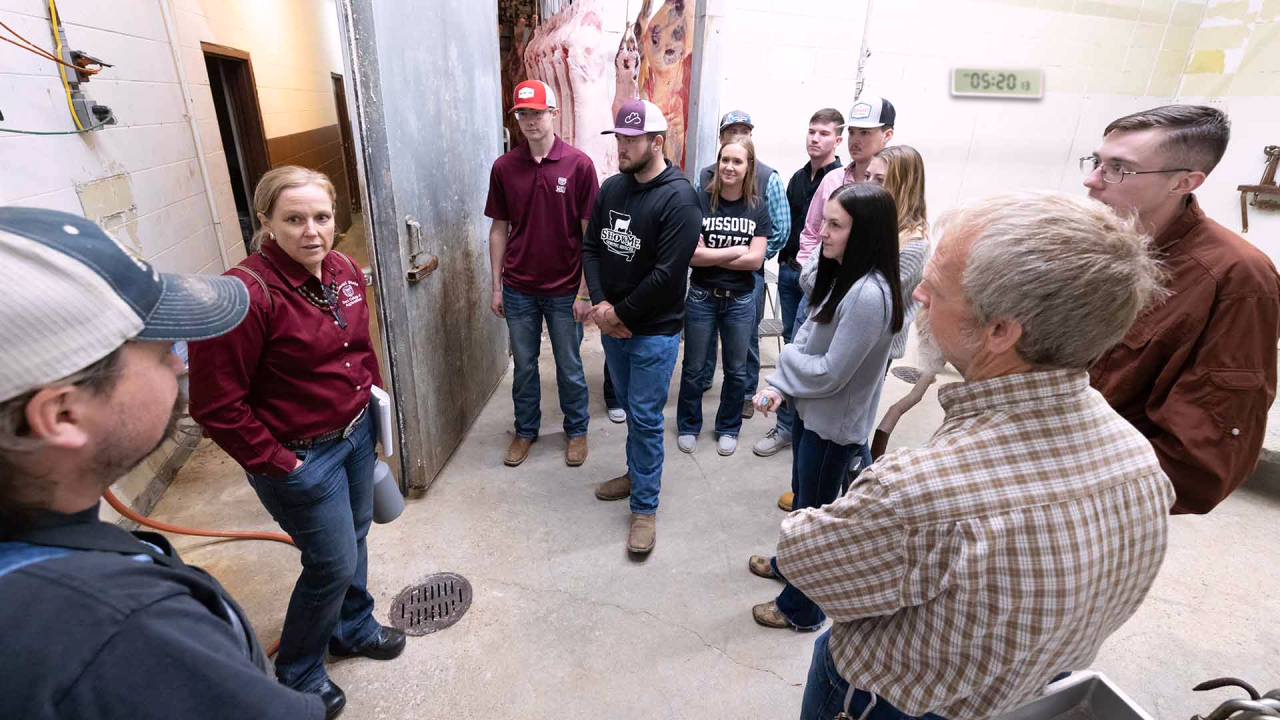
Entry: h=5 m=20
